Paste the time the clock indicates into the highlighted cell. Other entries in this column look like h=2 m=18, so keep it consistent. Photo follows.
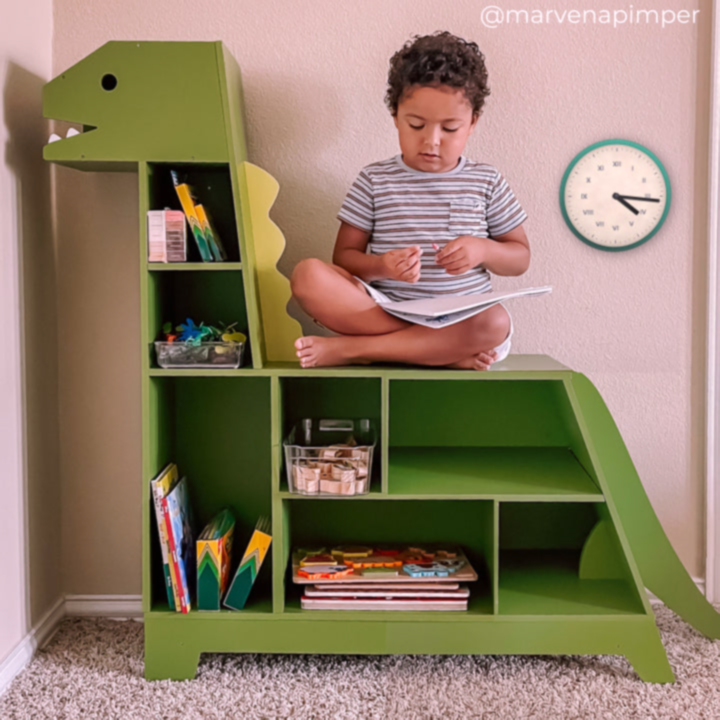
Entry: h=4 m=16
